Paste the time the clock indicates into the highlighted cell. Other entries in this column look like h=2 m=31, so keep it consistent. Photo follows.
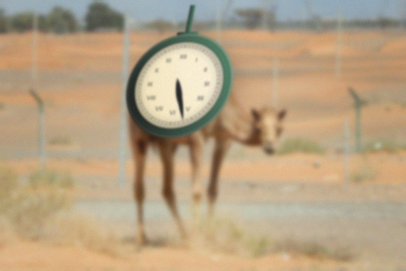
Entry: h=5 m=27
